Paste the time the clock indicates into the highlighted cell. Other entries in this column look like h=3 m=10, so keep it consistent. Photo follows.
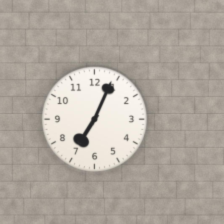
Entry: h=7 m=4
